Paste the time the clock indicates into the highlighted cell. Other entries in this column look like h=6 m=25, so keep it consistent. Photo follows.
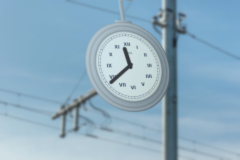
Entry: h=11 m=39
